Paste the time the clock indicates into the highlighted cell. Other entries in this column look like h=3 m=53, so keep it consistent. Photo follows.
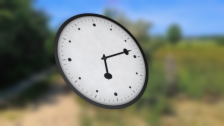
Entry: h=6 m=13
